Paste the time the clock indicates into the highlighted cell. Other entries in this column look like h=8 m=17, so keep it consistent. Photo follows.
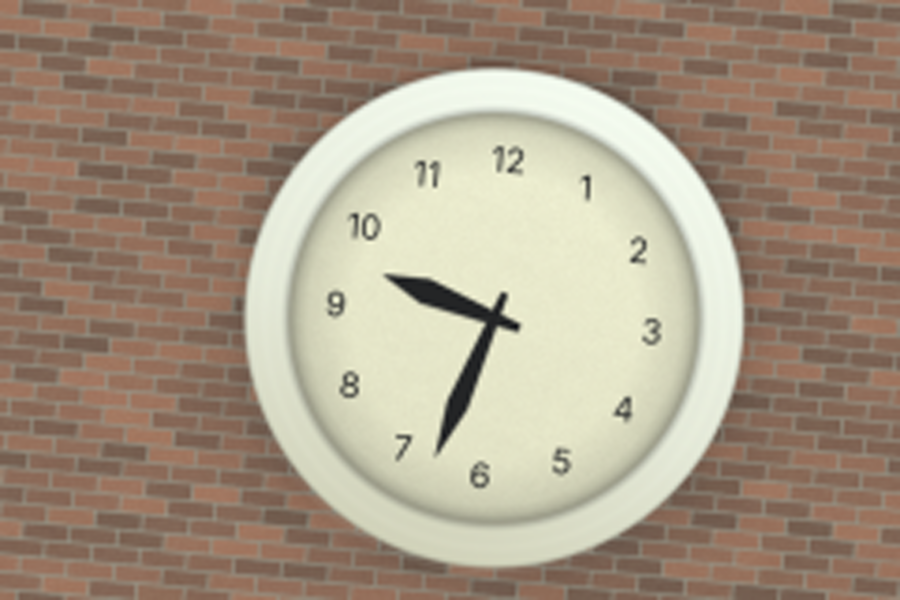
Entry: h=9 m=33
